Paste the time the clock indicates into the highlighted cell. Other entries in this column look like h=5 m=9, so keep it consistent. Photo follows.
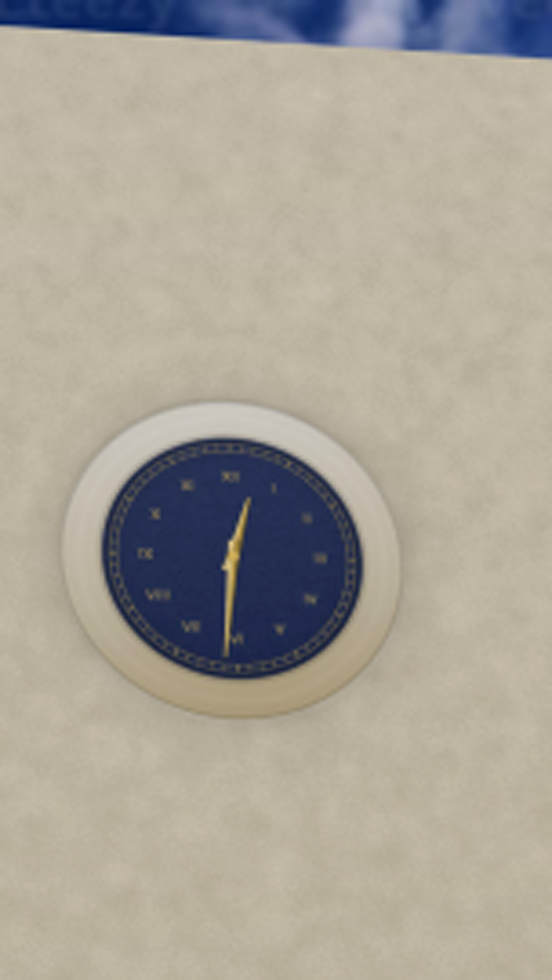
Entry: h=12 m=31
